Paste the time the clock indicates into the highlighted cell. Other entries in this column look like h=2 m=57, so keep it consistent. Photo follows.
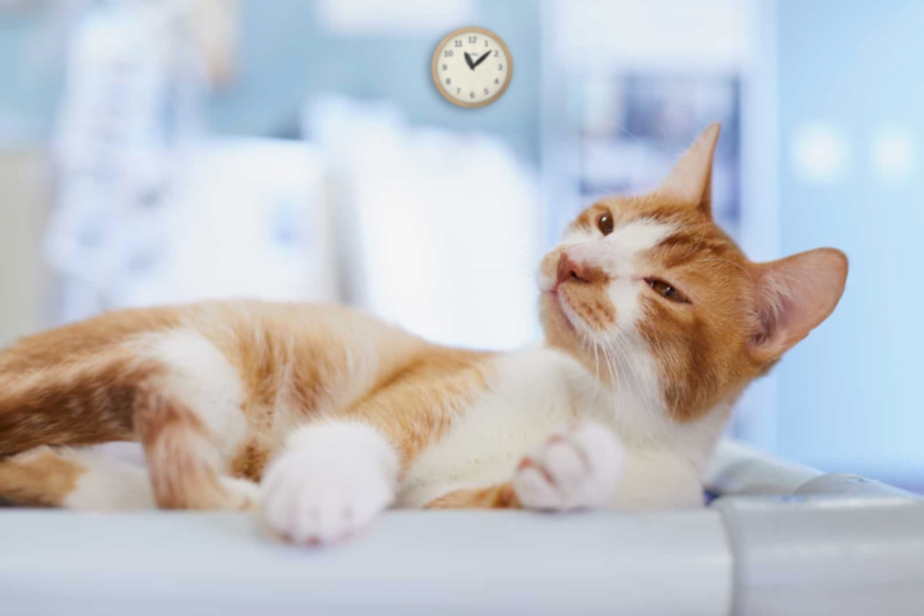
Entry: h=11 m=8
